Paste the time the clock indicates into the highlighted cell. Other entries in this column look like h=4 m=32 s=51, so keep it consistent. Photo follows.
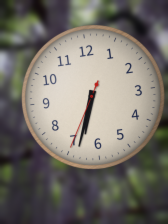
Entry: h=6 m=33 s=35
